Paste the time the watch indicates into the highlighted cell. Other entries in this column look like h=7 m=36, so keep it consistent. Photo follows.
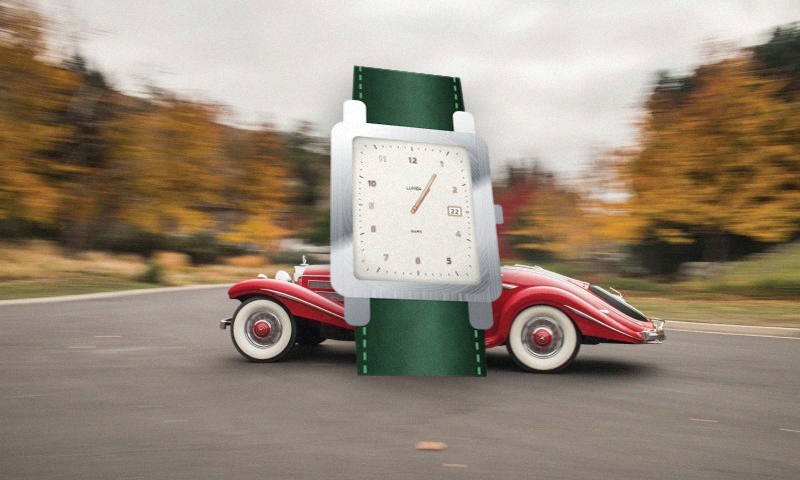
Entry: h=1 m=5
